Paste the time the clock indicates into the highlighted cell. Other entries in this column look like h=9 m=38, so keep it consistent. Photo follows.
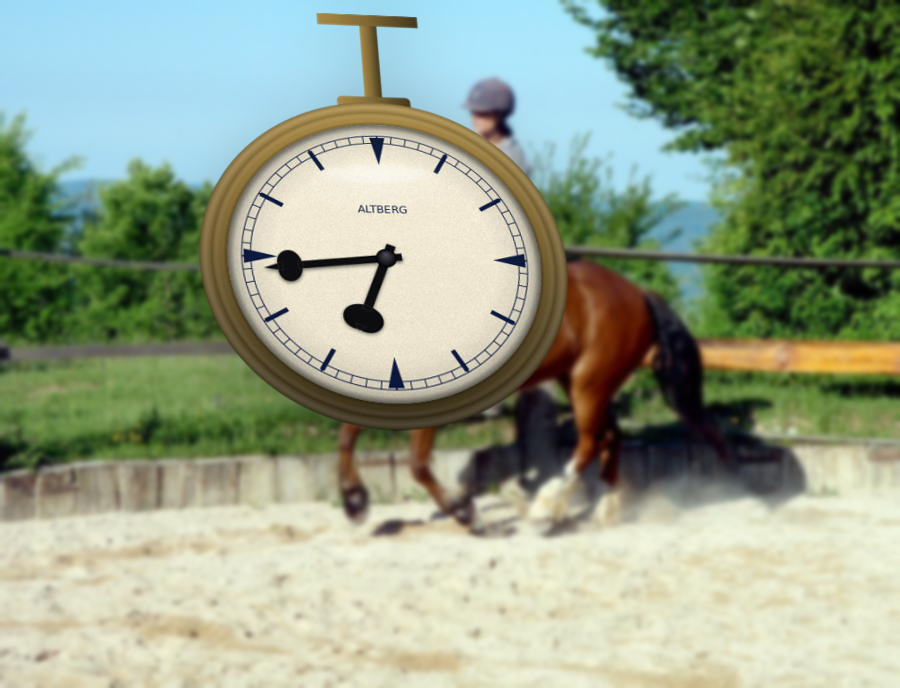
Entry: h=6 m=44
